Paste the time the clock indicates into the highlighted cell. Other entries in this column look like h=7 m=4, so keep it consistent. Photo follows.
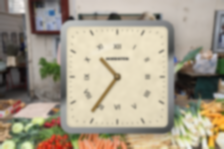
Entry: h=10 m=36
